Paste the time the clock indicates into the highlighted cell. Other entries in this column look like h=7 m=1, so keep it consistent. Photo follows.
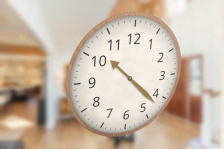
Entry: h=10 m=22
